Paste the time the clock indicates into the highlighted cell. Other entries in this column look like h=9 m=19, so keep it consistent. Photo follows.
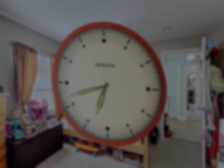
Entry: h=6 m=42
